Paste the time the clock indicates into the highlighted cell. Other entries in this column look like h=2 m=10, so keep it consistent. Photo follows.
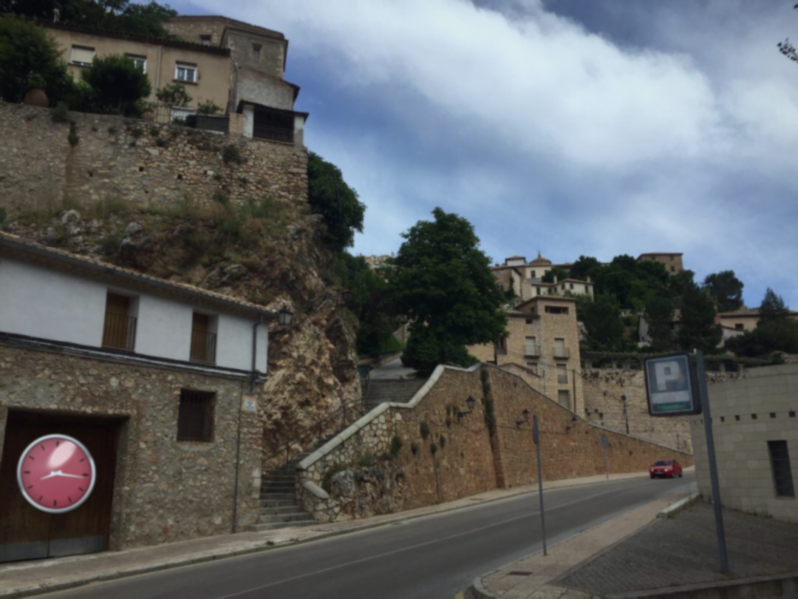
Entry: h=8 m=16
